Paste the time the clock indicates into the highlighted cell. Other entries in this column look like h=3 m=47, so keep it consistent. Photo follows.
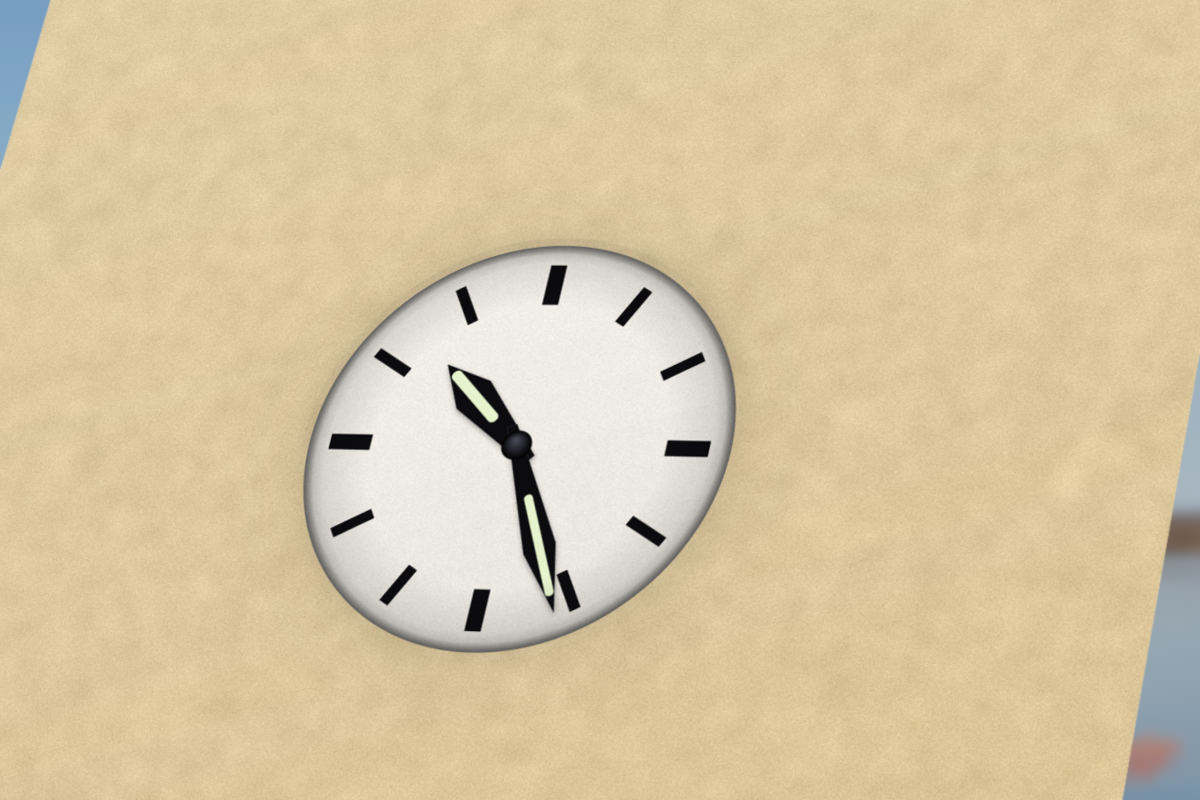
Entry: h=10 m=26
